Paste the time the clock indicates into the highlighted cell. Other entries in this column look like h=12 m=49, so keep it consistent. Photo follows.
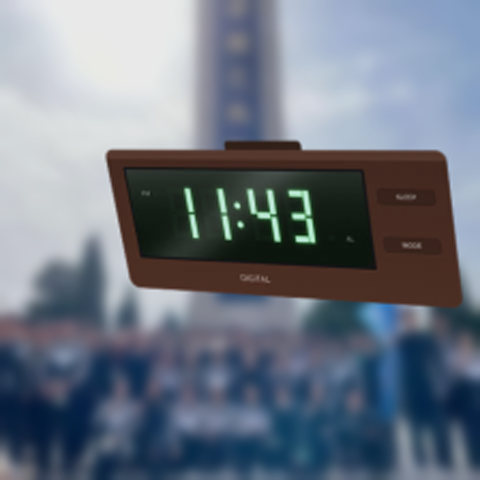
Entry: h=11 m=43
